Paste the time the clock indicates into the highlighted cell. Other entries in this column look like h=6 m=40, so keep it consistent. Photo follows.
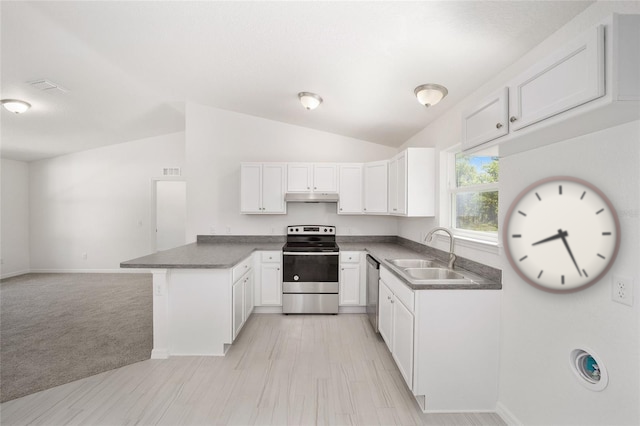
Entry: h=8 m=26
